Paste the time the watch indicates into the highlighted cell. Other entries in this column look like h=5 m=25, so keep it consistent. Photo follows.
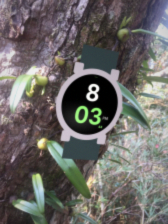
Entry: h=8 m=3
